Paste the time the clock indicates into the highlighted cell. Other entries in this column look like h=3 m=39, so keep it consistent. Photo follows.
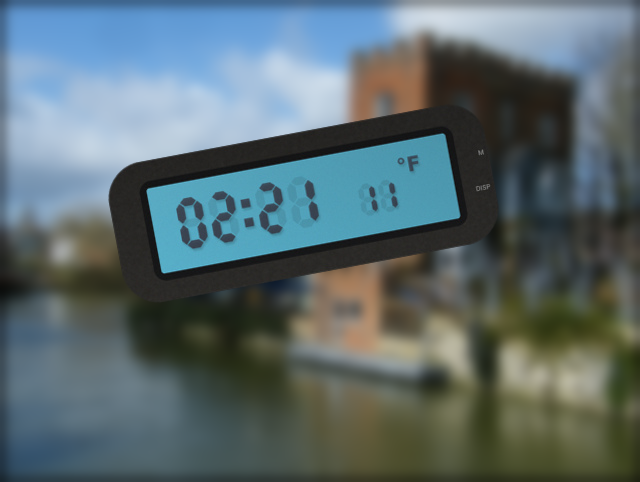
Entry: h=2 m=21
